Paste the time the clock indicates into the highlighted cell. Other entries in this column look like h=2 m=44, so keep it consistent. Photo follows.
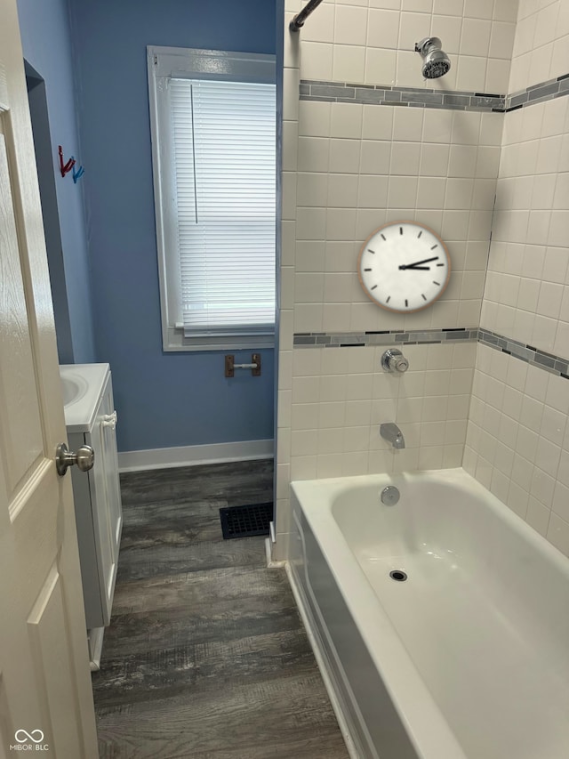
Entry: h=3 m=13
